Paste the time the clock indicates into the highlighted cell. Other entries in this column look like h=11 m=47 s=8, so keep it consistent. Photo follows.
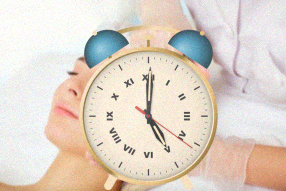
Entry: h=5 m=0 s=21
